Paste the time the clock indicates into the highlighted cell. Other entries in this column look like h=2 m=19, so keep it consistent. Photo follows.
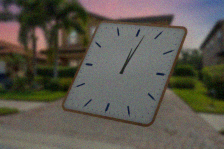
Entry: h=12 m=2
